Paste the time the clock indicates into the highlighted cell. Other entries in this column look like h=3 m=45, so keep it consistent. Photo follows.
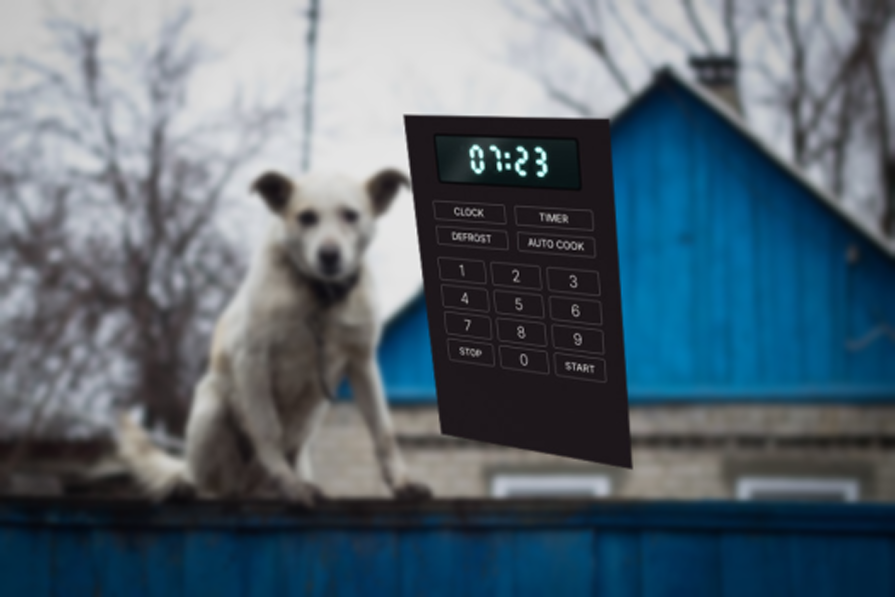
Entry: h=7 m=23
